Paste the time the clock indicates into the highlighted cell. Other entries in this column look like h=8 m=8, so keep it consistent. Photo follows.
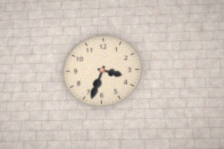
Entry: h=3 m=33
